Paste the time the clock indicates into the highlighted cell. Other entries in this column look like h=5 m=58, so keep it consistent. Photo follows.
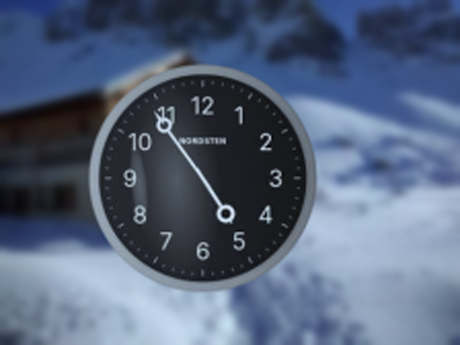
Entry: h=4 m=54
